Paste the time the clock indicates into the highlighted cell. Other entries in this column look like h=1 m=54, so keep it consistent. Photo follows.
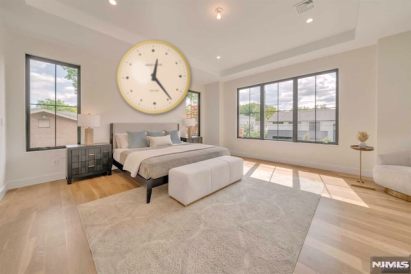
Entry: h=12 m=24
